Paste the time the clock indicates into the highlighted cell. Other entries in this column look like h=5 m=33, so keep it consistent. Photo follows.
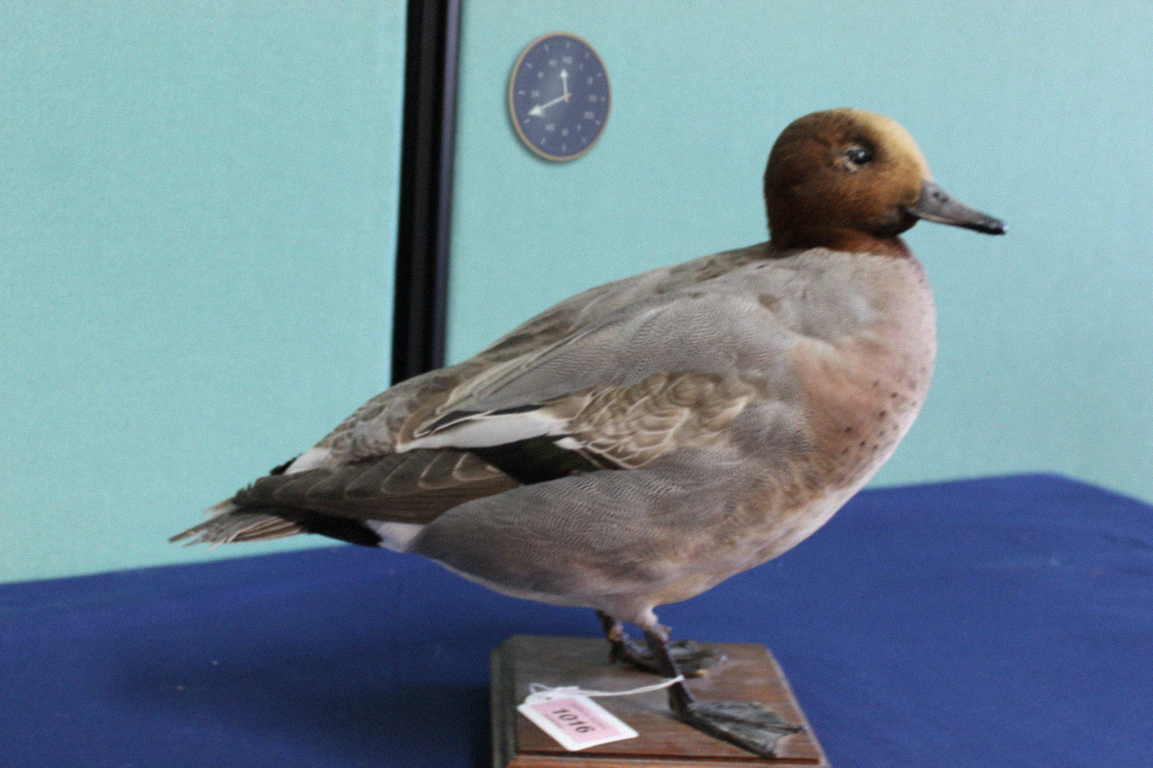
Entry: h=11 m=41
